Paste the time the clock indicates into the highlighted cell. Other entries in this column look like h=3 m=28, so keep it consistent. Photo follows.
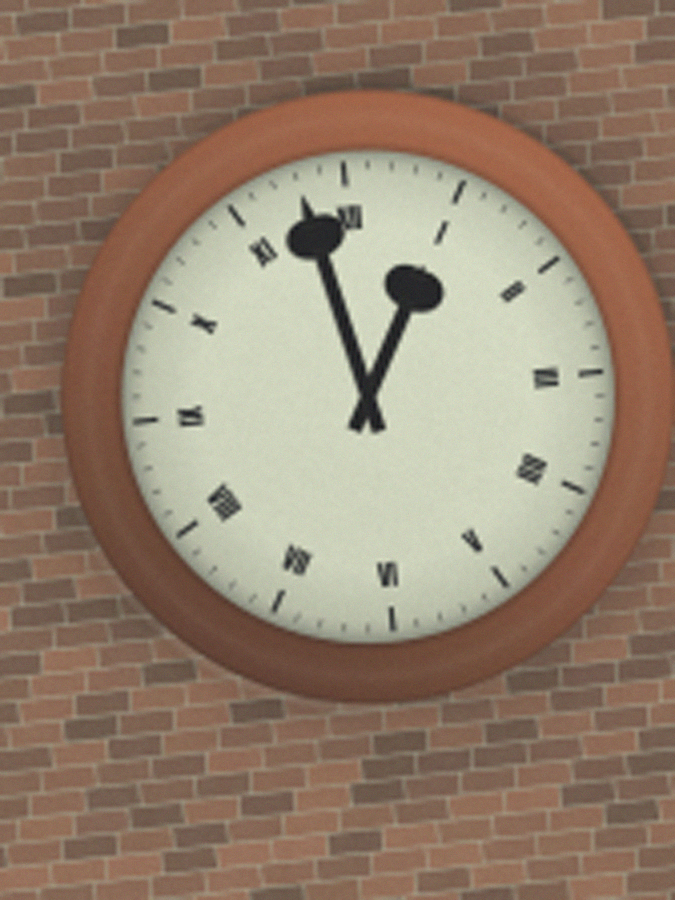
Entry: h=12 m=58
